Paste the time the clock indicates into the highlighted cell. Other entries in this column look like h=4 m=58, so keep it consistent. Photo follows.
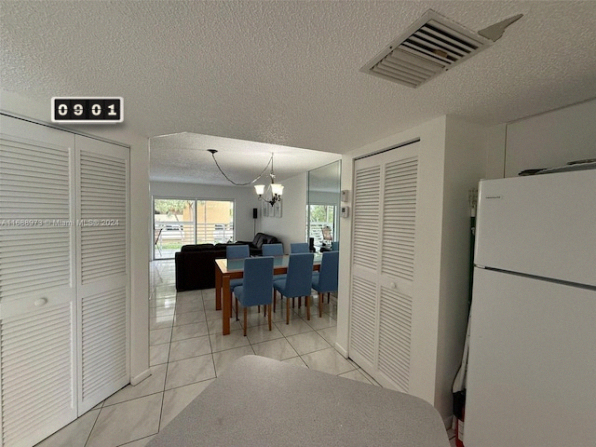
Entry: h=9 m=1
